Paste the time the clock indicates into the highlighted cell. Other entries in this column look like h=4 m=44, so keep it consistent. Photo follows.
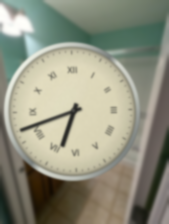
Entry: h=6 m=42
